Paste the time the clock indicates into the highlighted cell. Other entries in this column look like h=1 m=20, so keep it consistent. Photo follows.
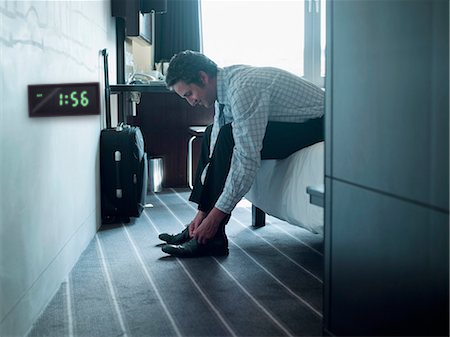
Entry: h=1 m=56
